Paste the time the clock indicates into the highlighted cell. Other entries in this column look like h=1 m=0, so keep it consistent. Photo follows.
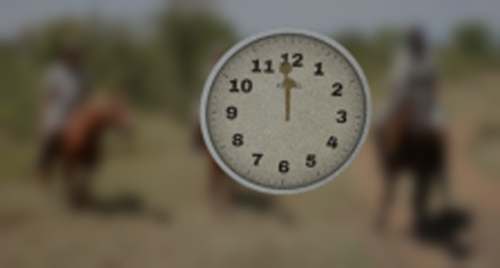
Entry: h=11 m=59
